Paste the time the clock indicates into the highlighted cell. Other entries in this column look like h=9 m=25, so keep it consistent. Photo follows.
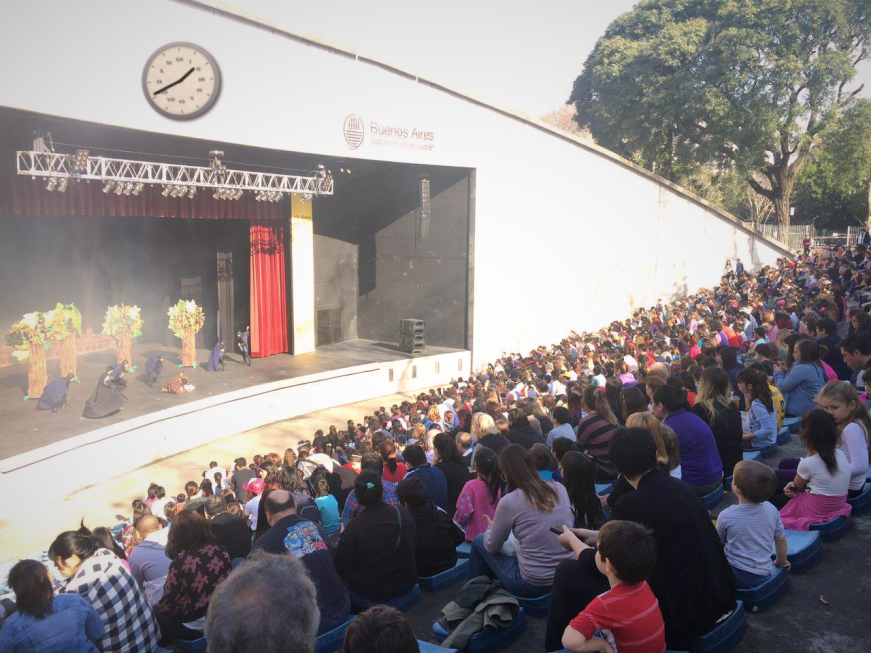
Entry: h=1 m=41
